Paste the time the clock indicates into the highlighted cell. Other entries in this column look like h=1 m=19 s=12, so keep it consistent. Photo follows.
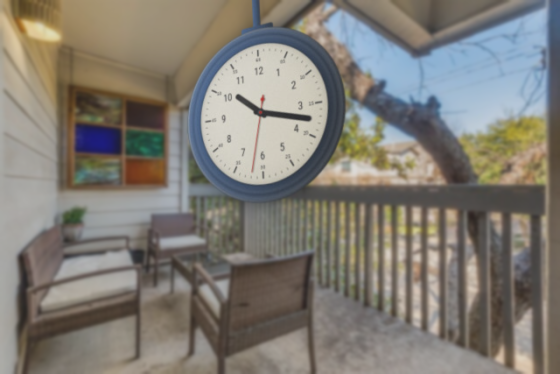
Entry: h=10 m=17 s=32
